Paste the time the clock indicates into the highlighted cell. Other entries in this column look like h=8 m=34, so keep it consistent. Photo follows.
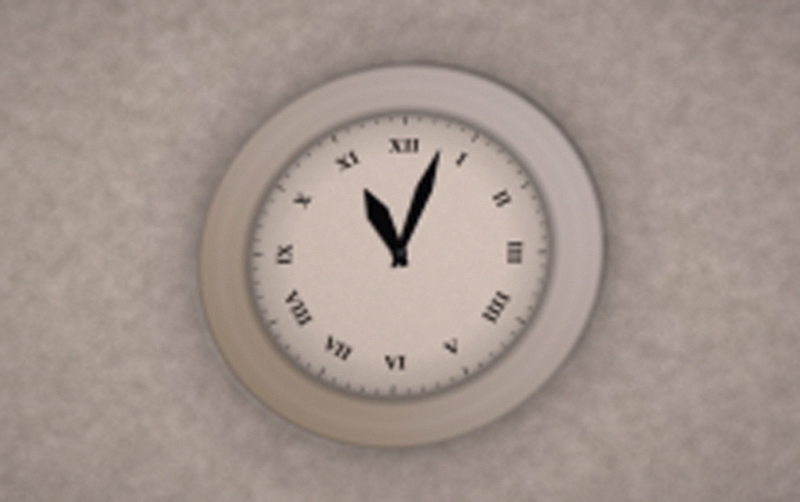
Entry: h=11 m=3
